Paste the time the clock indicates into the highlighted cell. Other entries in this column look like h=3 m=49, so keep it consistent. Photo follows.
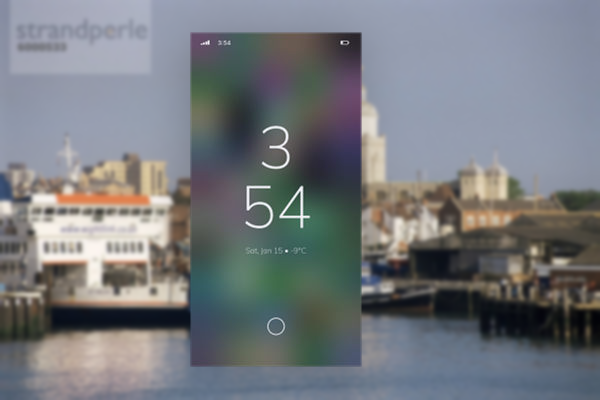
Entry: h=3 m=54
